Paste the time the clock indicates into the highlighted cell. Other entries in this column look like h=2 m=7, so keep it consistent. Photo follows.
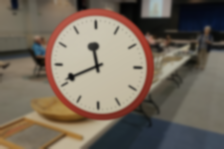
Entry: h=11 m=41
